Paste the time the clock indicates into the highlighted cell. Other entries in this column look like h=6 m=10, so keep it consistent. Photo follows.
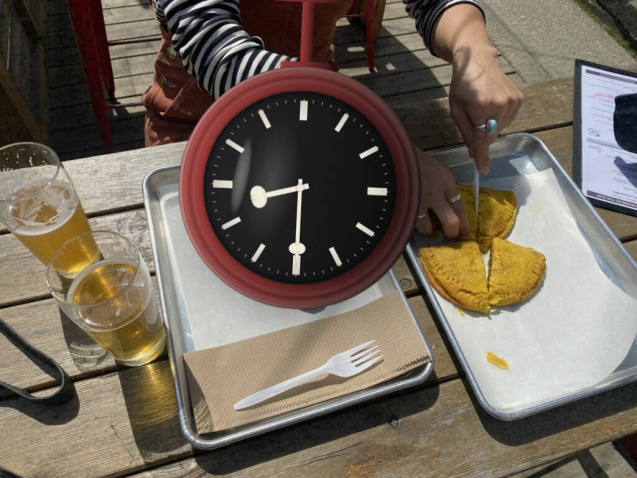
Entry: h=8 m=30
